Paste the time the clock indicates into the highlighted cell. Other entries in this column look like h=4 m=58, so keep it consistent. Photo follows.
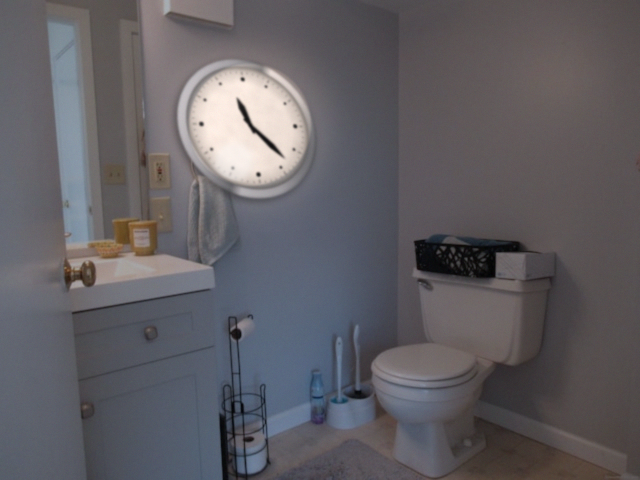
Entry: h=11 m=23
